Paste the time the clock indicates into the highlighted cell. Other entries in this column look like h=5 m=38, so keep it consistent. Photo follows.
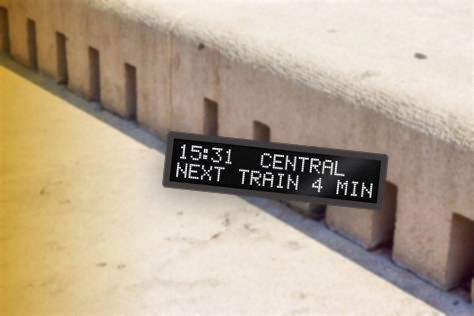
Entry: h=15 m=31
